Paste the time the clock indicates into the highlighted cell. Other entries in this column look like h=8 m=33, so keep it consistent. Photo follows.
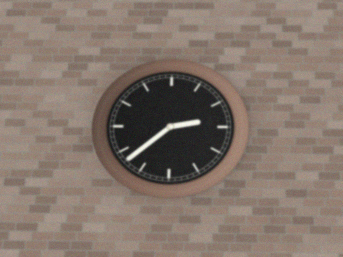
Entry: h=2 m=38
